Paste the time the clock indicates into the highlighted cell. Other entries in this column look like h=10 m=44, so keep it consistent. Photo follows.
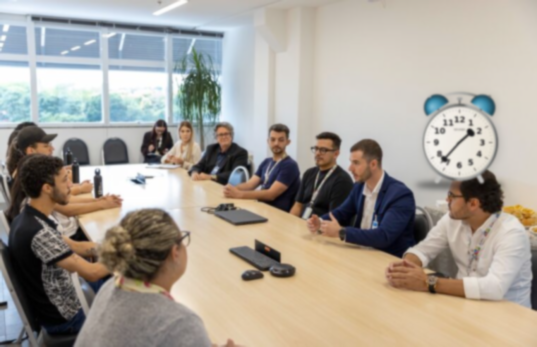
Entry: h=1 m=37
